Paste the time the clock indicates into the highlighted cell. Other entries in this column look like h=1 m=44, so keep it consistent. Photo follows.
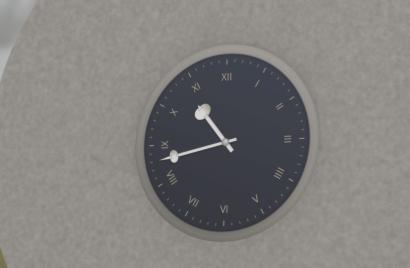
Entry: h=10 m=43
